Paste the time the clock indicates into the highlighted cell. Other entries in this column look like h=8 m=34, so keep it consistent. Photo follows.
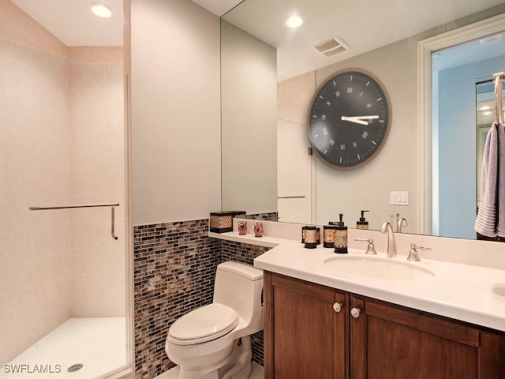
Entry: h=3 m=14
